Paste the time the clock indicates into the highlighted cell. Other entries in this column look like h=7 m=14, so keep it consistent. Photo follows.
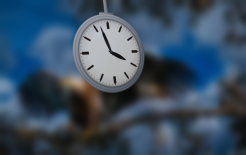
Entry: h=3 m=57
